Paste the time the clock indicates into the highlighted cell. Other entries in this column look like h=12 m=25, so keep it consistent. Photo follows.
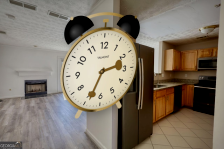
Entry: h=2 m=34
